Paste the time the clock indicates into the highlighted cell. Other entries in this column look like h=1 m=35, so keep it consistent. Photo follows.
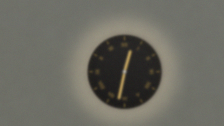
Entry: h=12 m=32
